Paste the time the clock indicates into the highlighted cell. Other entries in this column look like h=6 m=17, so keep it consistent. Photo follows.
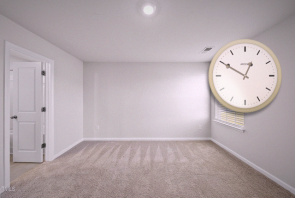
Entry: h=12 m=50
